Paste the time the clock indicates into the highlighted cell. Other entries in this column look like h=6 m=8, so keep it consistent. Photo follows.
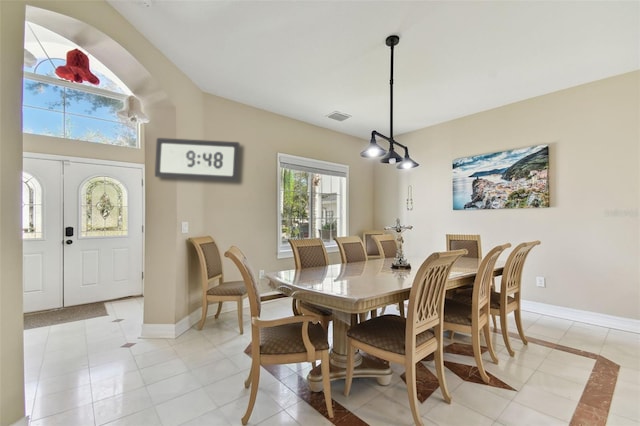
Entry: h=9 m=48
